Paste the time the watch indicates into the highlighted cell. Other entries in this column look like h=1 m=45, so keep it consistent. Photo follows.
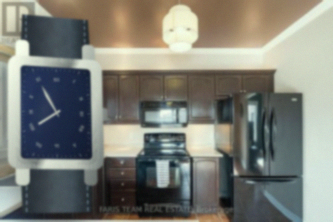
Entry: h=7 m=55
